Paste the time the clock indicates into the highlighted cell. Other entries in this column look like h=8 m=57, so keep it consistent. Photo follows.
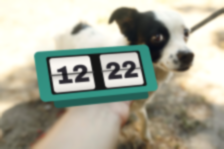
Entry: h=12 m=22
